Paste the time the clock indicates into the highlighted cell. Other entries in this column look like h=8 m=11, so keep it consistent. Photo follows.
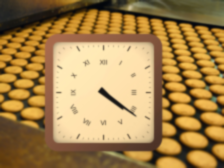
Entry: h=4 m=21
